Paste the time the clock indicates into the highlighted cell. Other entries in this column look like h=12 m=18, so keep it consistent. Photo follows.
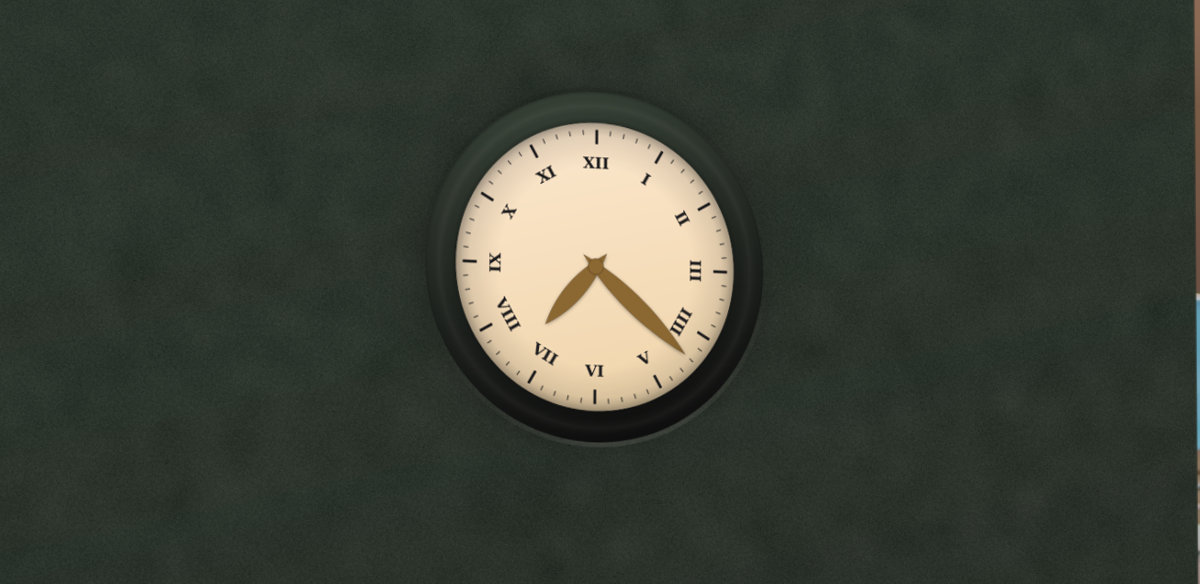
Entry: h=7 m=22
